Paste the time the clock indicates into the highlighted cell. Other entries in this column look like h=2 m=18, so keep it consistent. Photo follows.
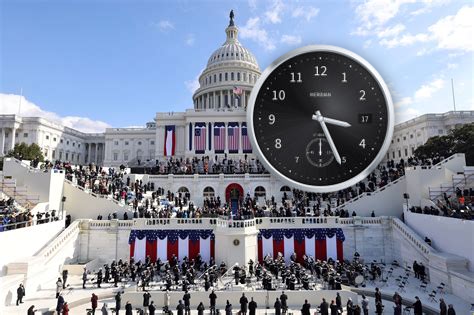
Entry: h=3 m=26
